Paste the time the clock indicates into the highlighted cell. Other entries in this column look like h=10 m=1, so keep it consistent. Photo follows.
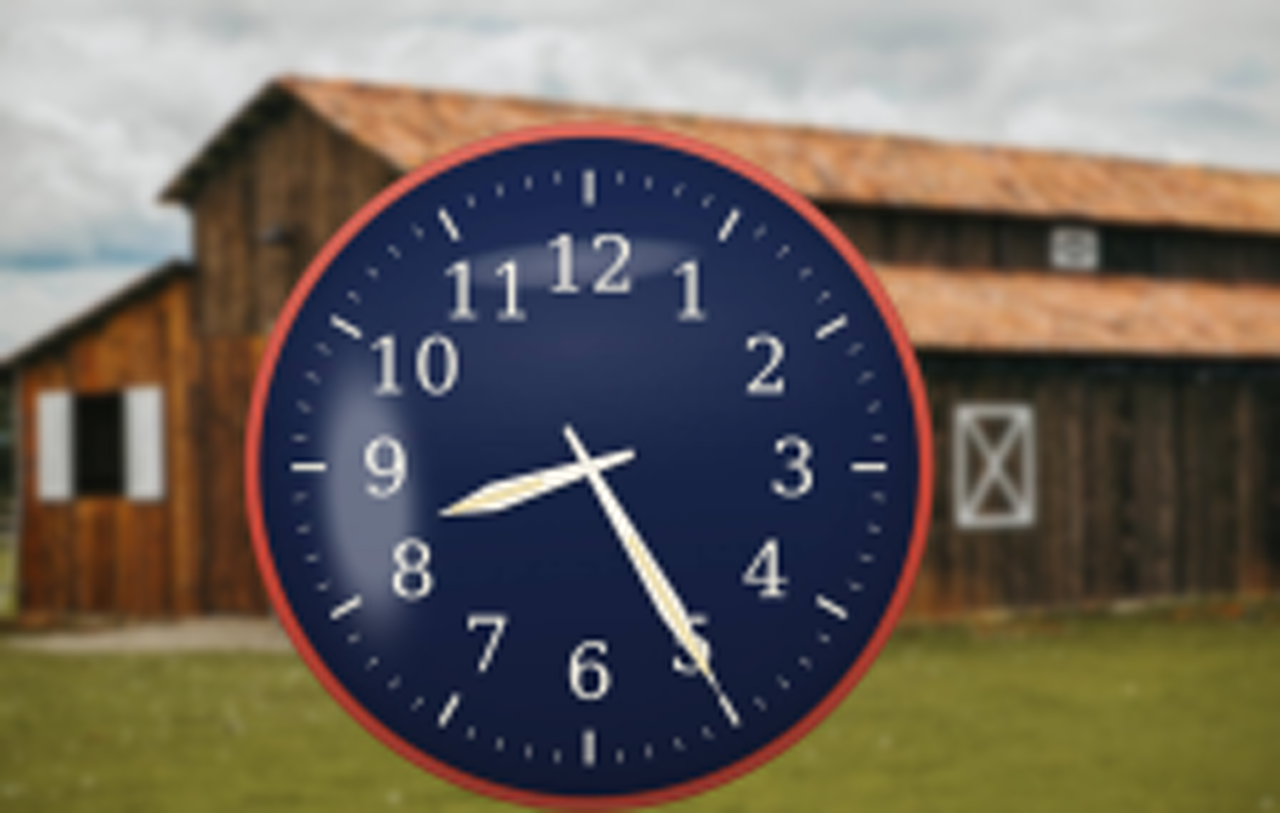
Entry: h=8 m=25
